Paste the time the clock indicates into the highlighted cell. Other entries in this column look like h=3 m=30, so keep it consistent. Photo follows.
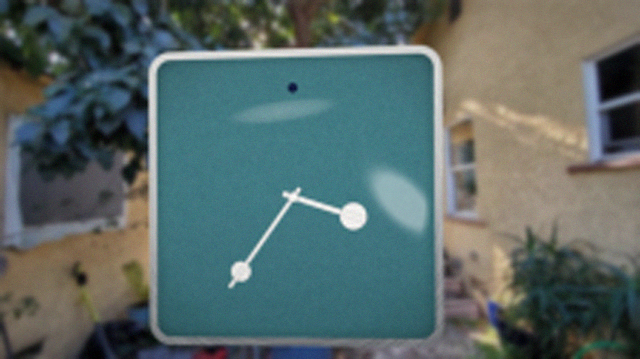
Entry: h=3 m=36
